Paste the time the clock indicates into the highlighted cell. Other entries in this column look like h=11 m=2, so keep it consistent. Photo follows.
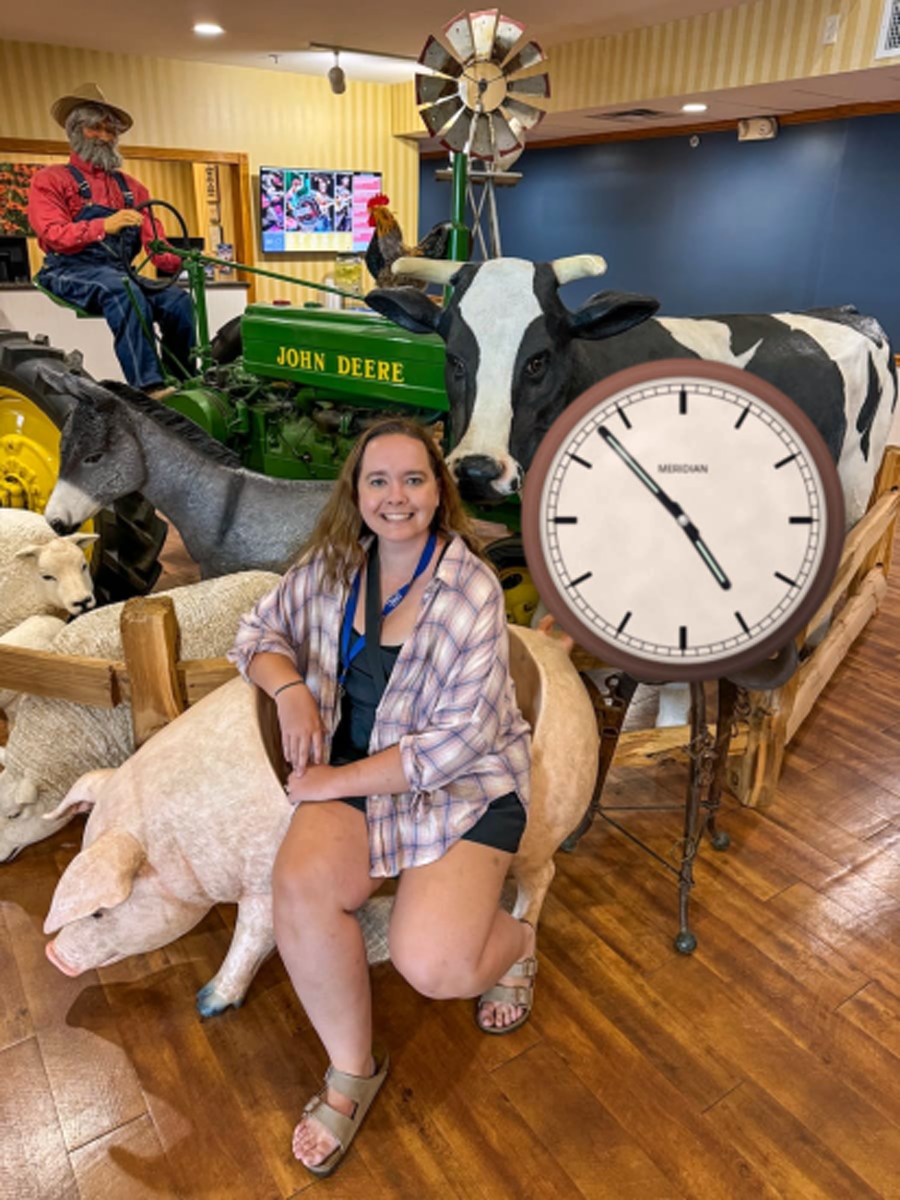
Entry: h=4 m=53
